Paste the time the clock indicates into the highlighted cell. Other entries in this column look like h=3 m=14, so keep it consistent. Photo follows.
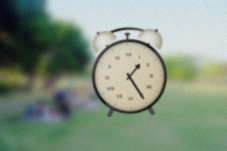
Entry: h=1 m=25
